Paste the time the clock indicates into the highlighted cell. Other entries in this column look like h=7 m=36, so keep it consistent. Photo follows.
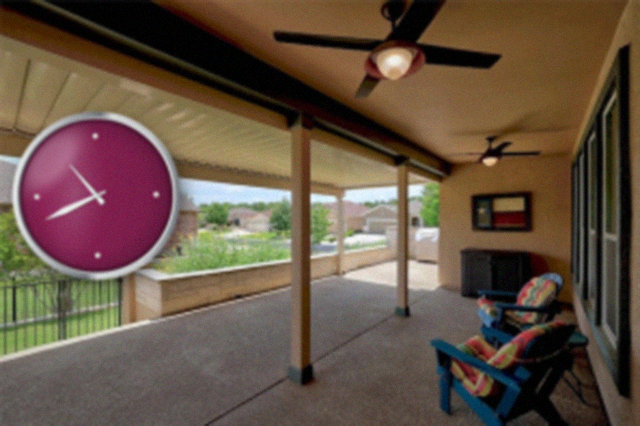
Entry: h=10 m=41
